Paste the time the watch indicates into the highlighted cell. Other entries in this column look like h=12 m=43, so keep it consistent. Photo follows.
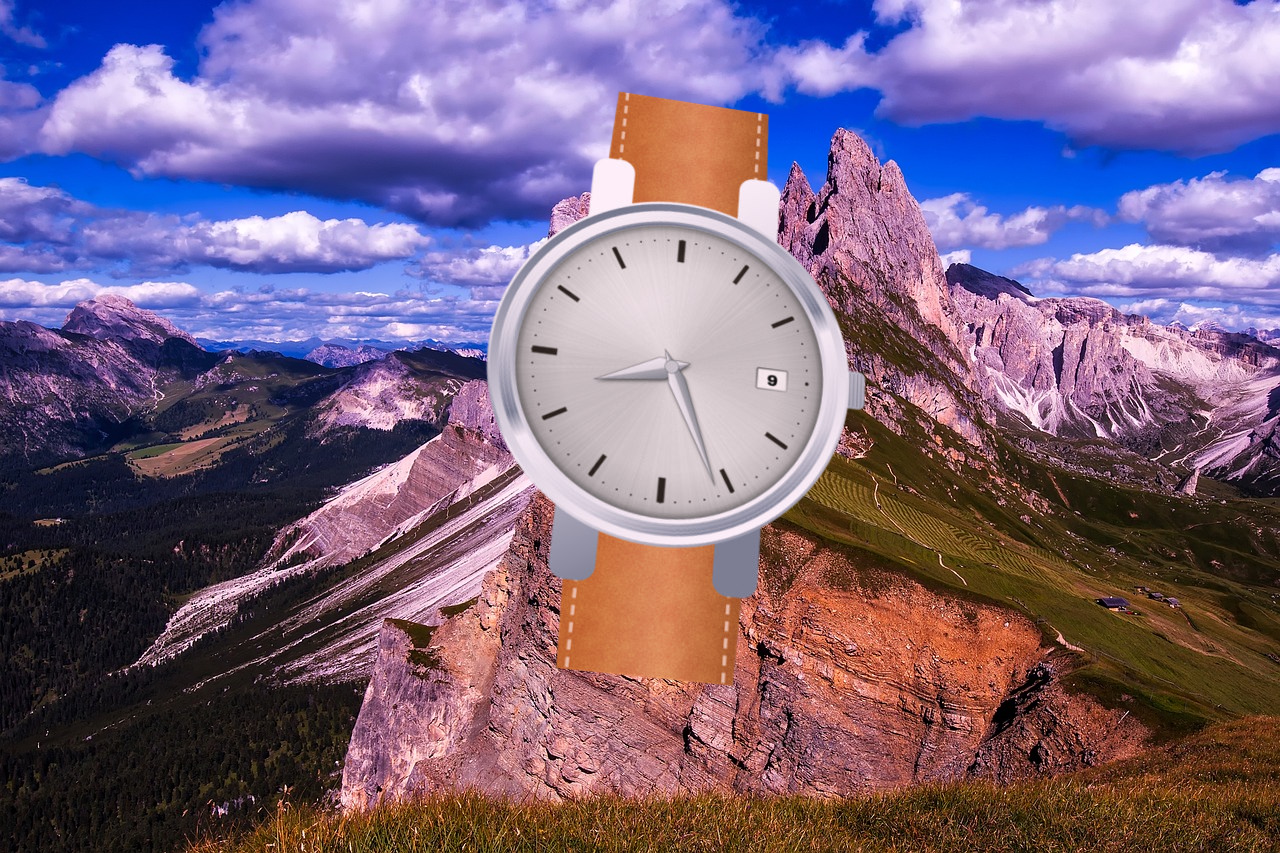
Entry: h=8 m=26
